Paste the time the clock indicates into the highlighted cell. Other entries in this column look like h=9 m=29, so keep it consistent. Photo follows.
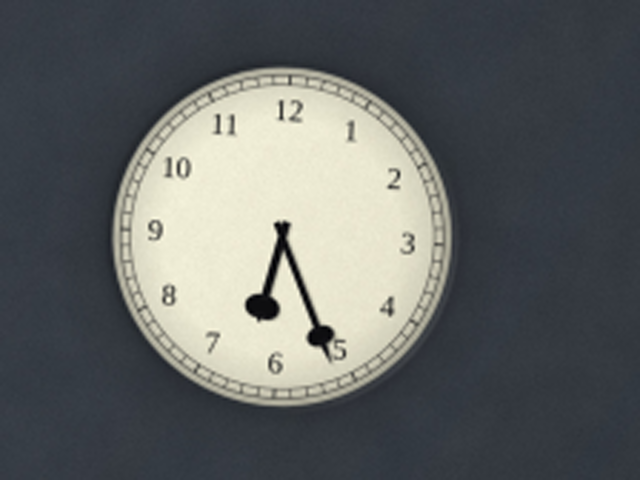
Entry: h=6 m=26
